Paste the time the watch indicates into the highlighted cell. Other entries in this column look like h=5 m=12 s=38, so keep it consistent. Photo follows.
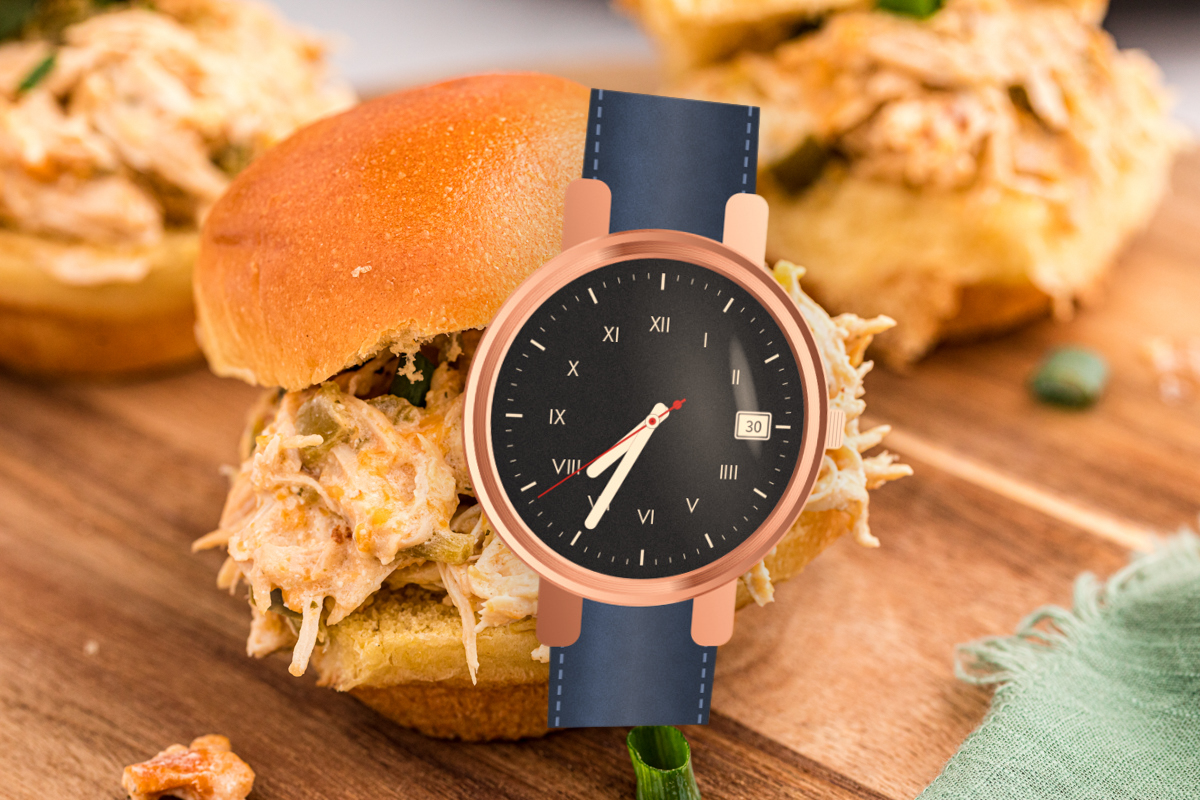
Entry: h=7 m=34 s=39
